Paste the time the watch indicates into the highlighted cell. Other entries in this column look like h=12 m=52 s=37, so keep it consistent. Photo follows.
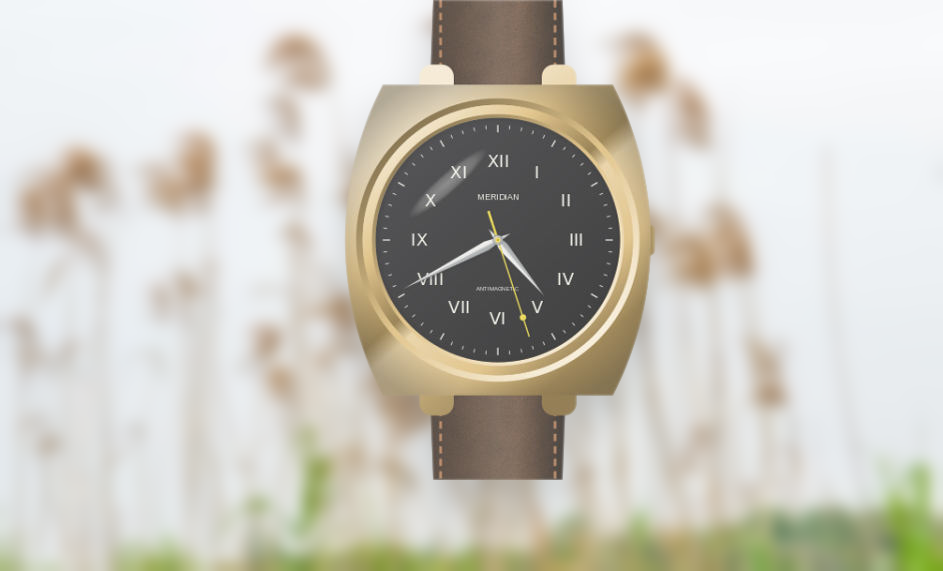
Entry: h=4 m=40 s=27
